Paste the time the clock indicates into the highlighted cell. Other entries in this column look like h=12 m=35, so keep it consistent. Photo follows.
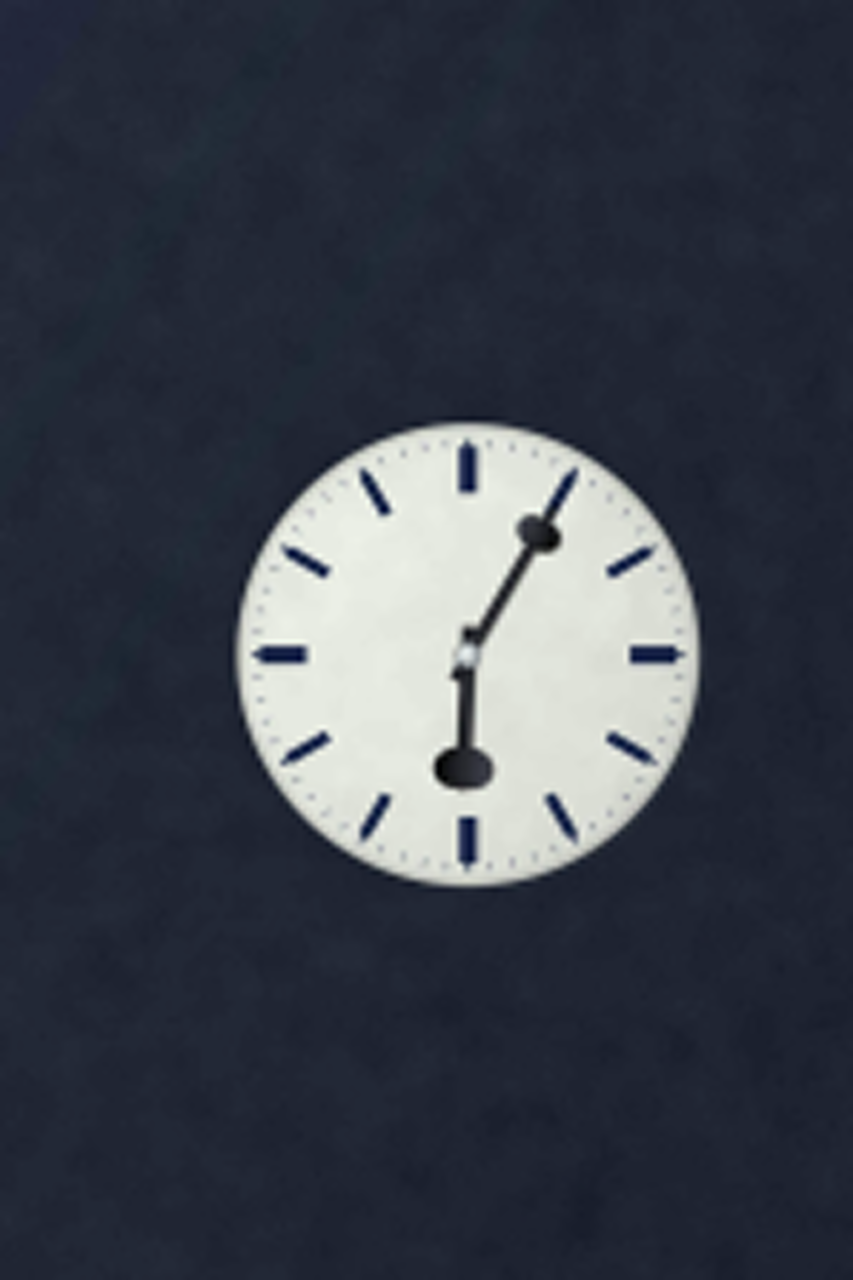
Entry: h=6 m=5
